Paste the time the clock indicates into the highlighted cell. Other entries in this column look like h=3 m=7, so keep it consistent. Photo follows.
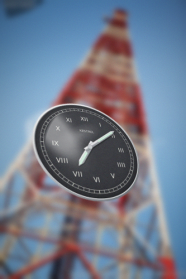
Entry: h=7 m=9
